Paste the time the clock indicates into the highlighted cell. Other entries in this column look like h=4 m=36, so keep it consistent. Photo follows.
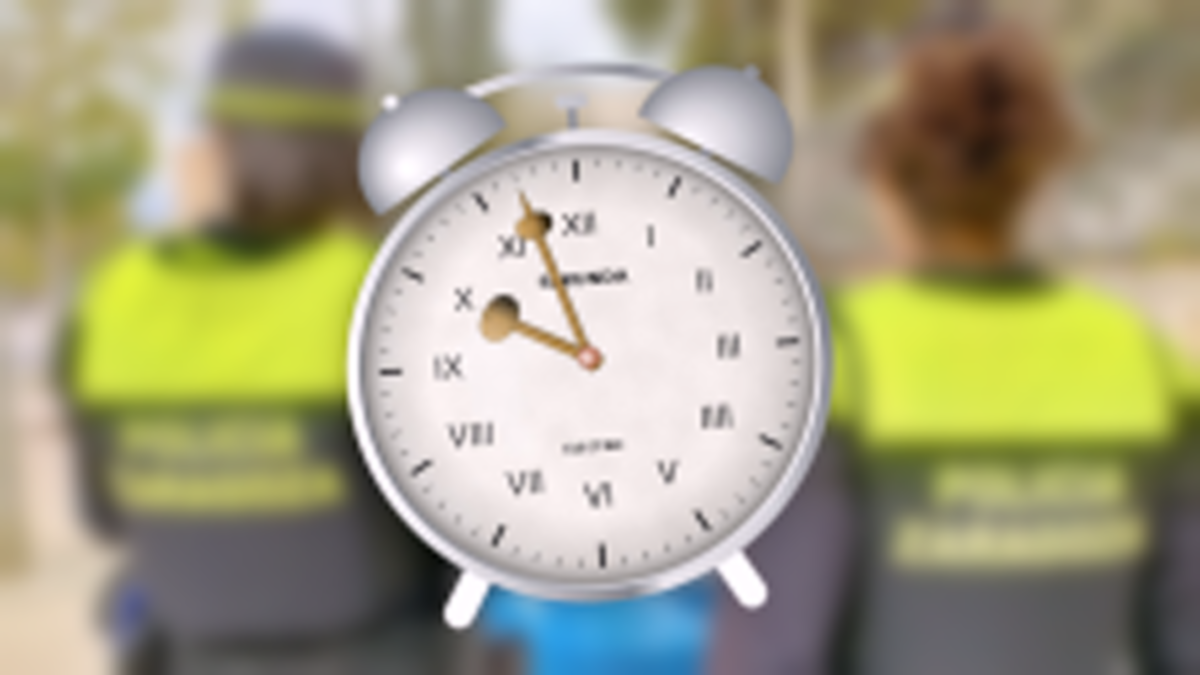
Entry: h=9 m=57
